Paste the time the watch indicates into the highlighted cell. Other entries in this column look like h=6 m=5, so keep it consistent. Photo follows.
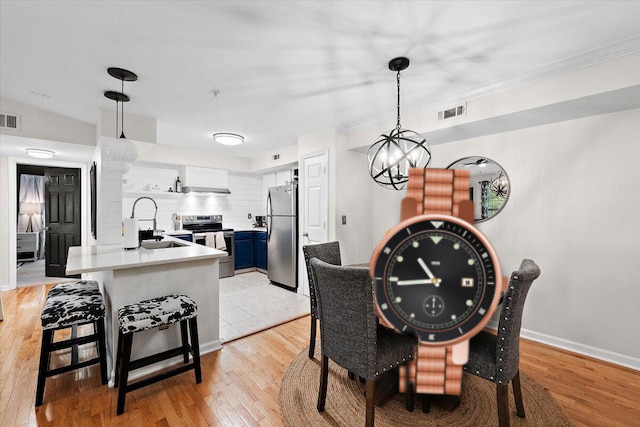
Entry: h=10 m=44
